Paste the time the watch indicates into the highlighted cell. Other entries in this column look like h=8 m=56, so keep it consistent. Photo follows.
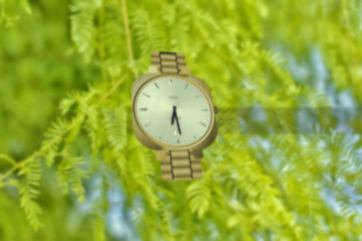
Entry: h=6 m=29
